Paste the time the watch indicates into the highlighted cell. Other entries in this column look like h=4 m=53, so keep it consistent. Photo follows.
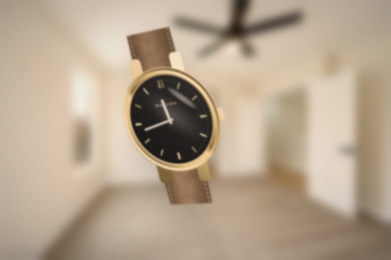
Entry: h=11 m=43
